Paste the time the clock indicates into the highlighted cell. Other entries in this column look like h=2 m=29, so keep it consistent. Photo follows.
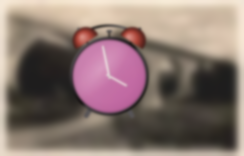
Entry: h=3 m=58
